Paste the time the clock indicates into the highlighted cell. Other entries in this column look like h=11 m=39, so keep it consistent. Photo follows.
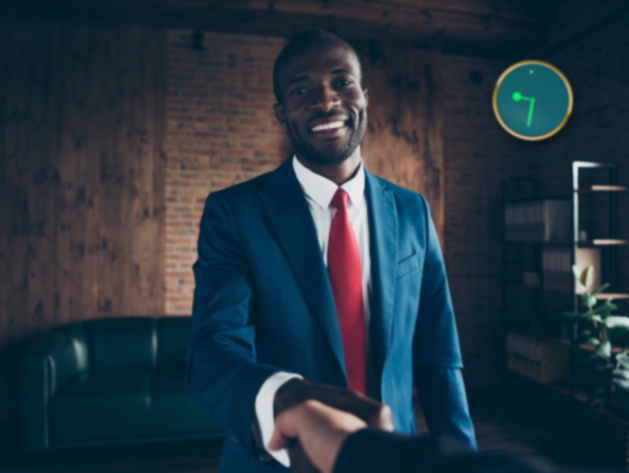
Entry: h=9 m=32
